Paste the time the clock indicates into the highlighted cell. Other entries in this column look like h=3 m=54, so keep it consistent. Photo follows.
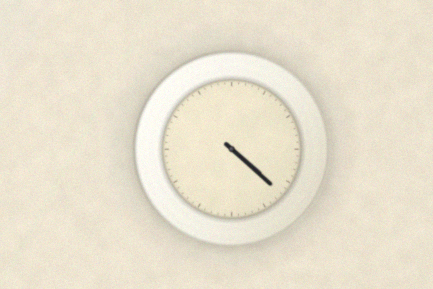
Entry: h=4 m=22
